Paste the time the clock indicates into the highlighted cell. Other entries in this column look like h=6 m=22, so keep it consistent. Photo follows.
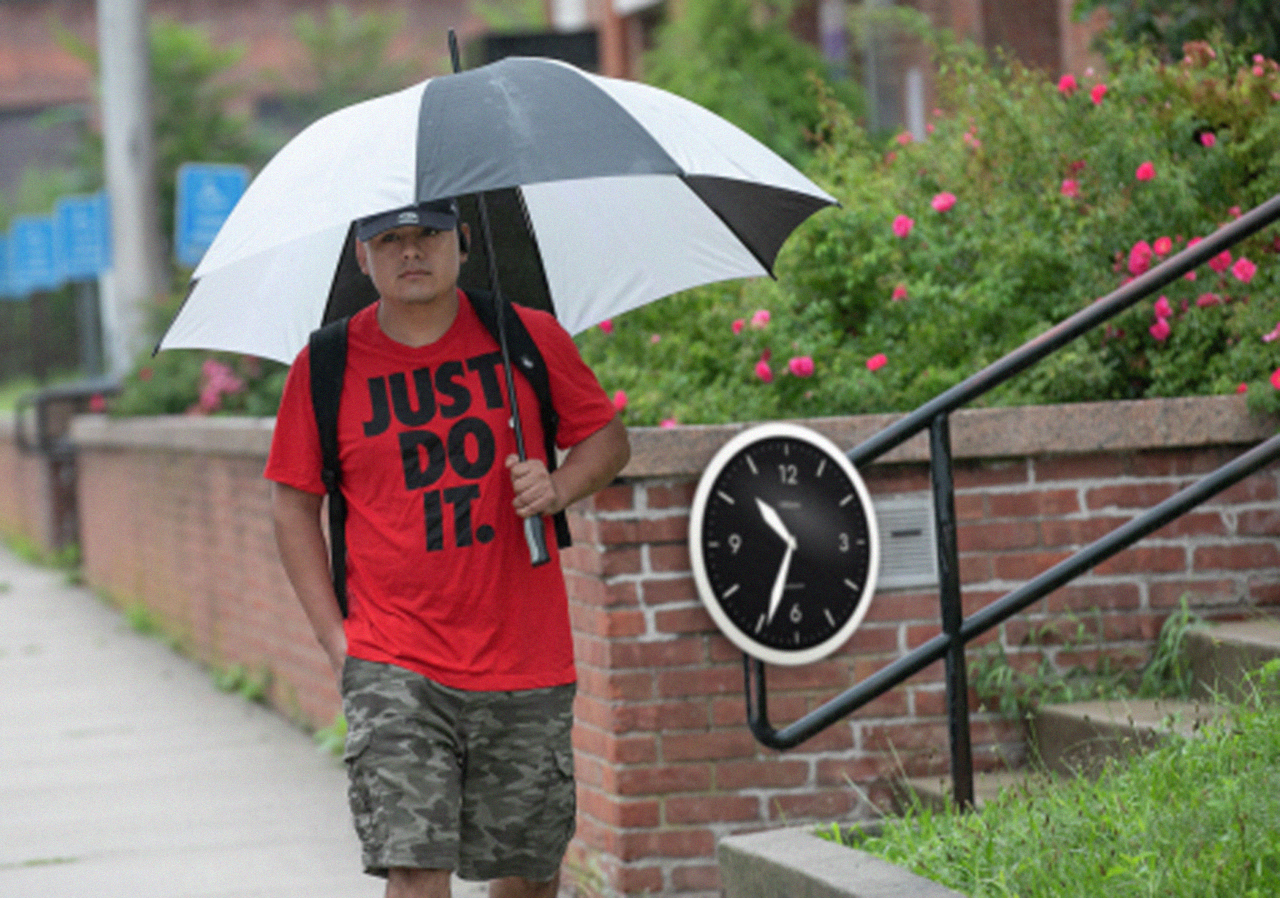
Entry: h=10 m=34
